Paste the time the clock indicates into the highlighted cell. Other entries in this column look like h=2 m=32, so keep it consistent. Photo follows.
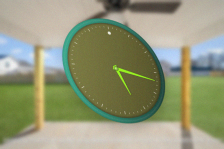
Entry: h=5 m=17
